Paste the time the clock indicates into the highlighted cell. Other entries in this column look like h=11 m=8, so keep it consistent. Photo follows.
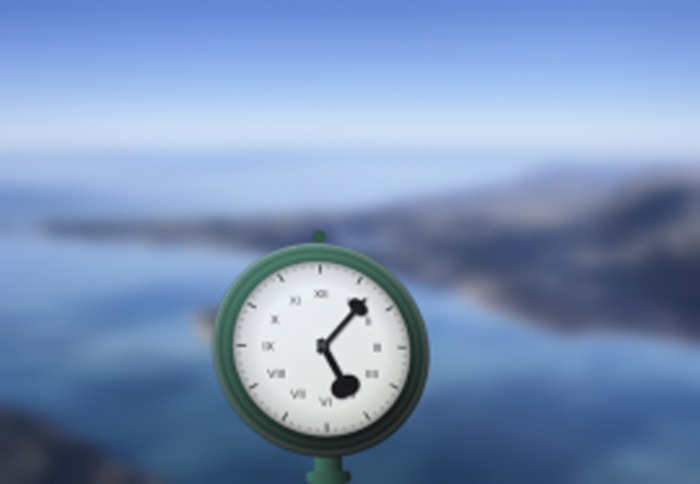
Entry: h=5 m=7
